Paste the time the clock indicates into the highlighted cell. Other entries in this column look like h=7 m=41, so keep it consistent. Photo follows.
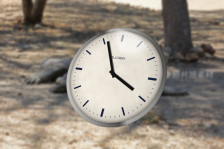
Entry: h=3 m=56
